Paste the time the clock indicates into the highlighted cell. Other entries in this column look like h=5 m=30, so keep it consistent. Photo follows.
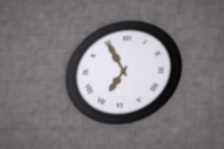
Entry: h=6 m=55
